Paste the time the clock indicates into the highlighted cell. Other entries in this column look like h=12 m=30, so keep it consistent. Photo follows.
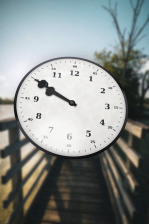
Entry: h=9 m=50
